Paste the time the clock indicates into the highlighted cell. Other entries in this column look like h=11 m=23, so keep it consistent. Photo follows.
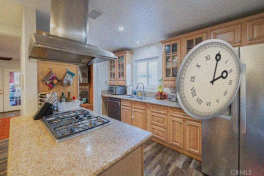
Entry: h=2 m=0
